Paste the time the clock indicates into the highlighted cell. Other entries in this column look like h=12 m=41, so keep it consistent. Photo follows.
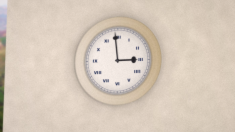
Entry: h=2 m=59
